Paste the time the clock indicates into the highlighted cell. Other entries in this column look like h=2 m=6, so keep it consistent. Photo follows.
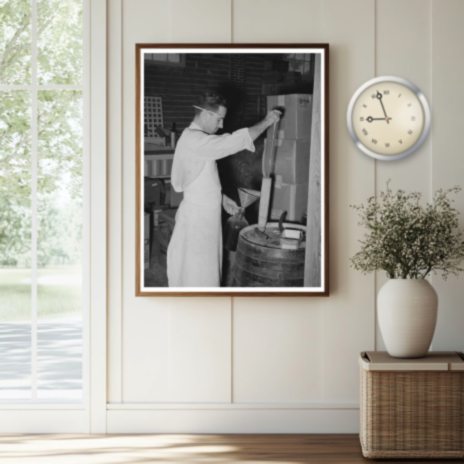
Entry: h=8 m=57
